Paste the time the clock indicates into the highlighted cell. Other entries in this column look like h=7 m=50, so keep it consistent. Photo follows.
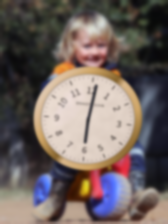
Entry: h=6 m=1
